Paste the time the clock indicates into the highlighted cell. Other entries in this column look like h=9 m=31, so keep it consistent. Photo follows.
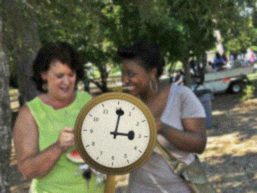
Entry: h=3 m=1
